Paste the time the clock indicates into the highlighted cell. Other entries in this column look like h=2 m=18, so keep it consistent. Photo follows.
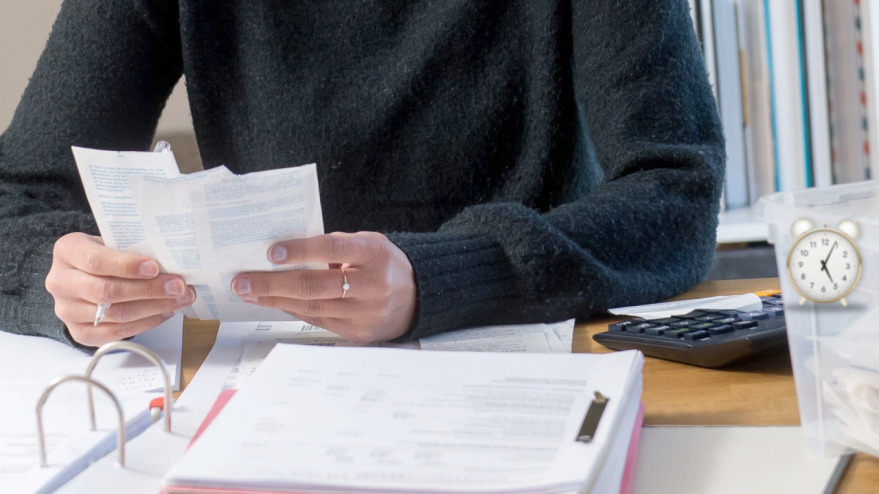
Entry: h=5 m=4
